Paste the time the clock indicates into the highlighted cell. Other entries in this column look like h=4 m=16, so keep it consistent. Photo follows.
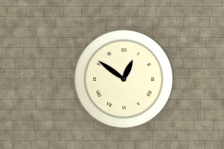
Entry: h=12 m=51
